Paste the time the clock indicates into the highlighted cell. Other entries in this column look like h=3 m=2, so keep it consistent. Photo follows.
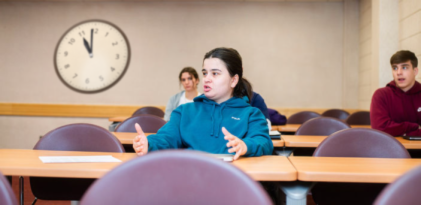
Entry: h=10 m=59
